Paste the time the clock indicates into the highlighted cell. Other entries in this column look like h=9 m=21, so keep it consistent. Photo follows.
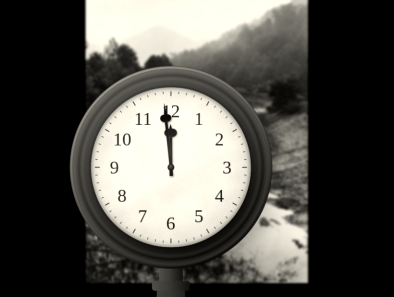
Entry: h=11 m=59
